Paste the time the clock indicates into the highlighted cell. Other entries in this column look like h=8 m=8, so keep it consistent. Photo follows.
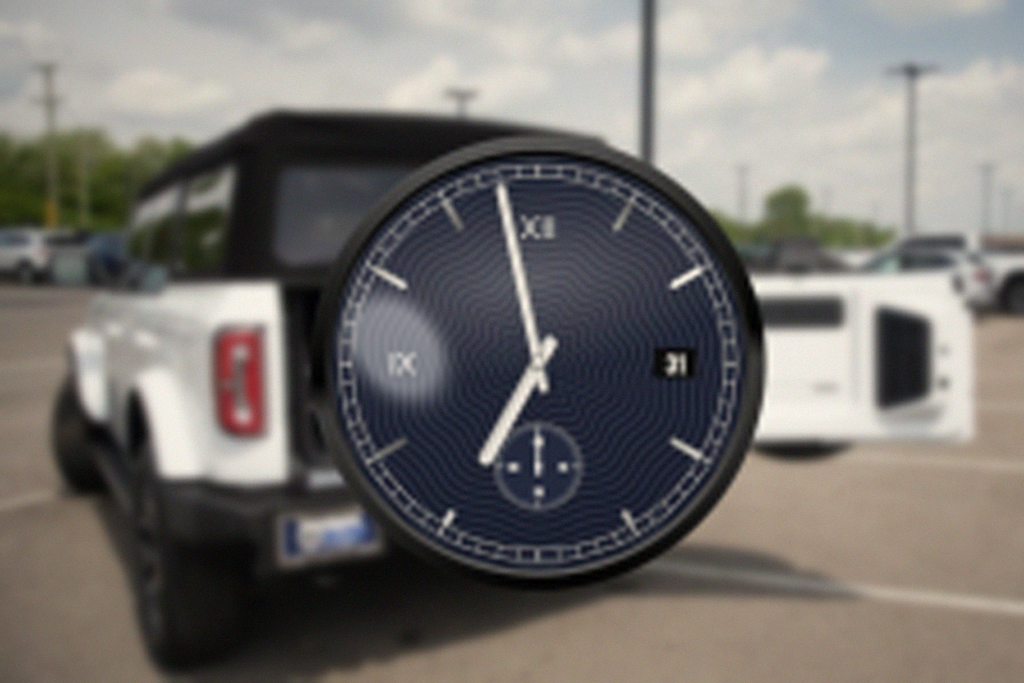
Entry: h=6 m=58
